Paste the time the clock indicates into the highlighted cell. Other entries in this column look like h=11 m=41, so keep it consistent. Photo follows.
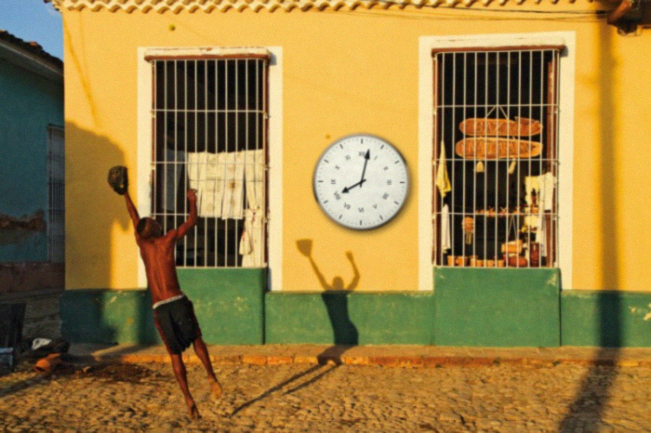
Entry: h=8 m=2
